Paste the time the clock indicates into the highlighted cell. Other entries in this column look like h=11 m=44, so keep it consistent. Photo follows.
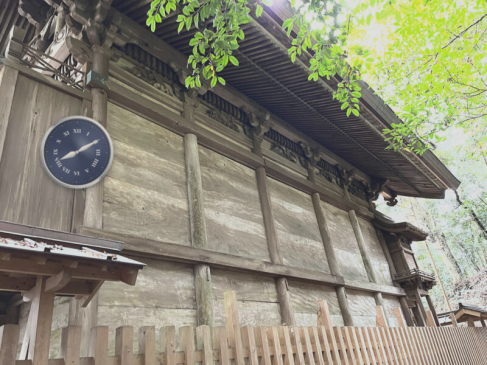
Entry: h=8 m=10
